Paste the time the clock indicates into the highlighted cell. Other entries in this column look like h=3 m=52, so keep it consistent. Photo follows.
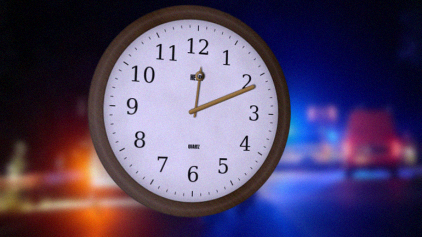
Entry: h=12 m=11
